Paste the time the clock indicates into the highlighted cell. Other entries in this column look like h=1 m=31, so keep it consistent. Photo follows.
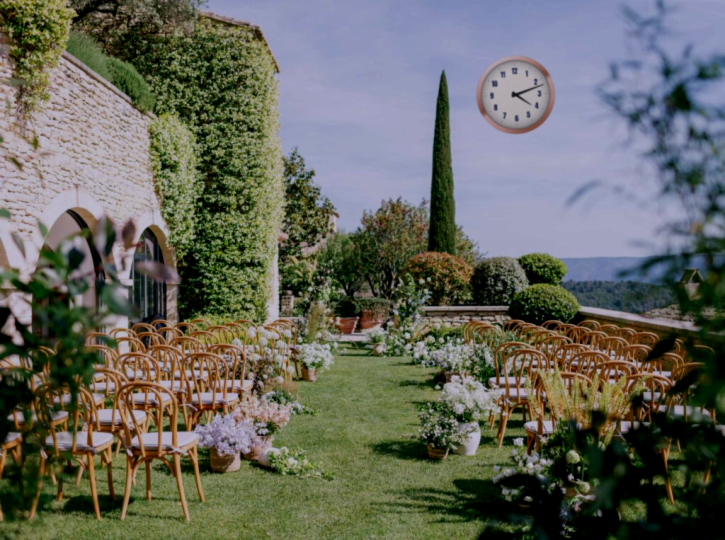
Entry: h=4 m=12
